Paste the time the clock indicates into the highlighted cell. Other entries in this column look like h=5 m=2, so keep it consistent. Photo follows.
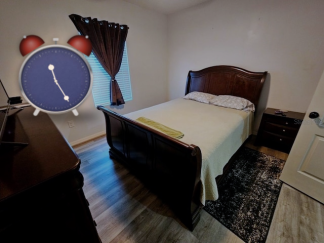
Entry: h=11 m=25
